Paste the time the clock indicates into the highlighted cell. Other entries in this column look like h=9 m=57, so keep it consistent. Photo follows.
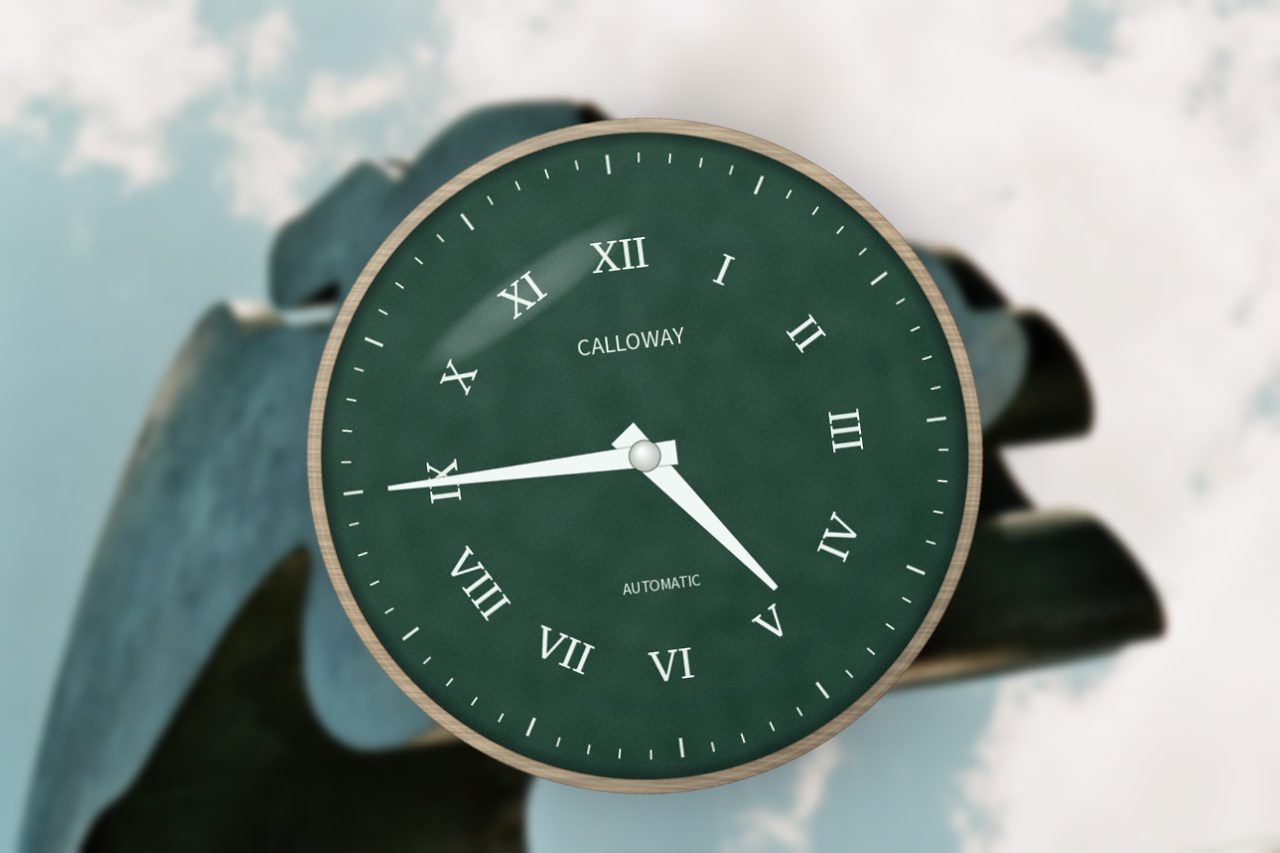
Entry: h=4 m=45
